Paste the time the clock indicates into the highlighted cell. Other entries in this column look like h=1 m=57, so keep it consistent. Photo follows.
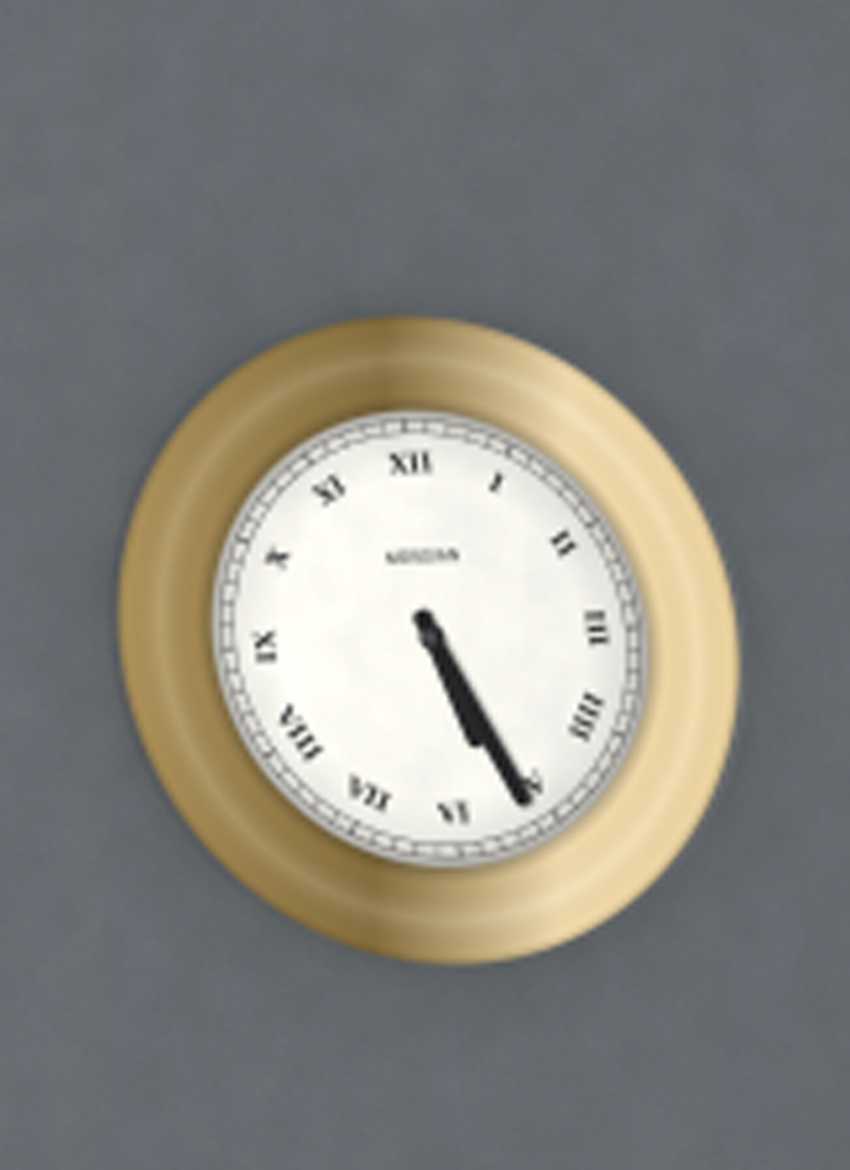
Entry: h=5 m=26
